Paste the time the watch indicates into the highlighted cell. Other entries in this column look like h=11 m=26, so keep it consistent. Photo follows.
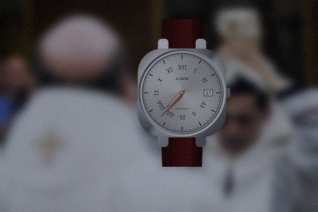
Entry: h=7 m=37
